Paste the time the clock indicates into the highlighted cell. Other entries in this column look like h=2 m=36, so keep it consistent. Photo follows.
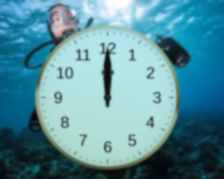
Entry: h=12 m=0
